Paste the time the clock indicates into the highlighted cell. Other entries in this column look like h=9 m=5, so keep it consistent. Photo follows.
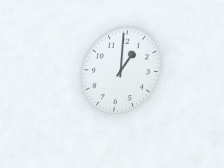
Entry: h=12 m=59
